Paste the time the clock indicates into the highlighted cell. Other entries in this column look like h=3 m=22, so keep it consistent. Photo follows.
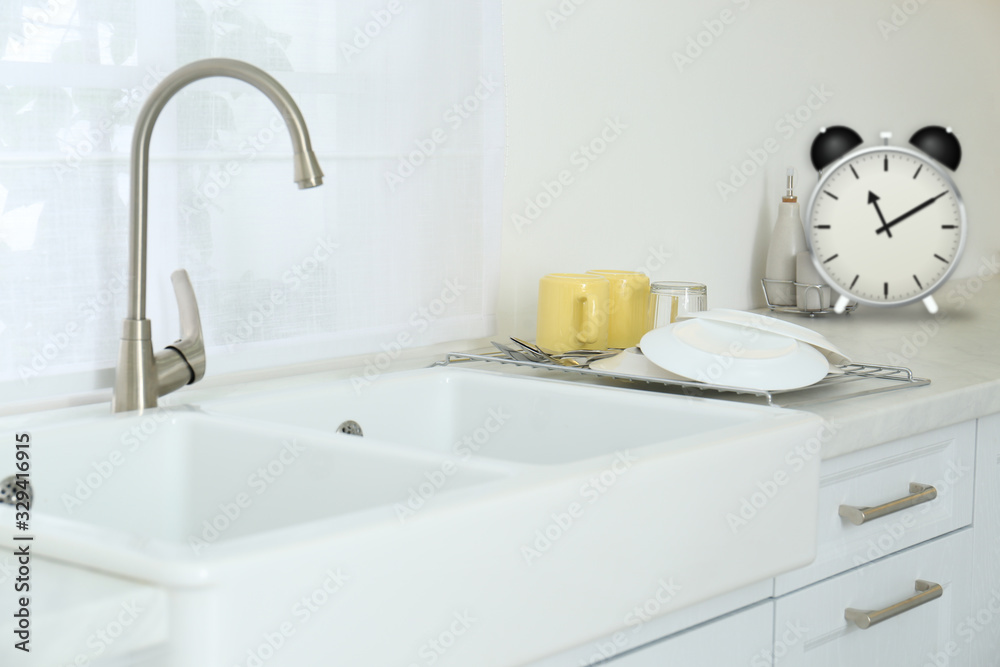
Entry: h=11 m=10
